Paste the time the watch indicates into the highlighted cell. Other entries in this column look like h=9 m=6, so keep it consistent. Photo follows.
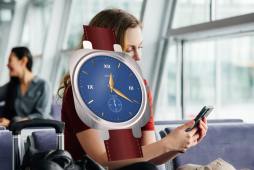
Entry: h=12 m=21
